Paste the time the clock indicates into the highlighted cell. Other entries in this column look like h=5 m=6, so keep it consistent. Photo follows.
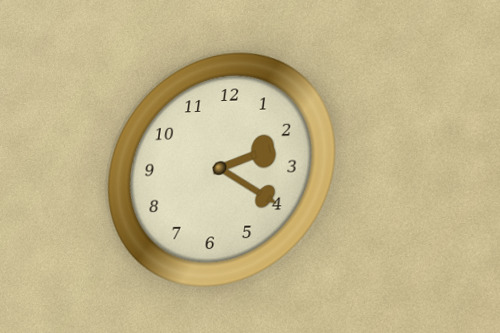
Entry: h=2 m=20
